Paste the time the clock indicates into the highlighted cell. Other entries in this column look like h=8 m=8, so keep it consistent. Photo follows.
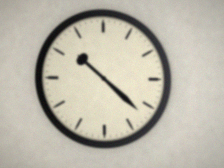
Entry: h=10 m=22
